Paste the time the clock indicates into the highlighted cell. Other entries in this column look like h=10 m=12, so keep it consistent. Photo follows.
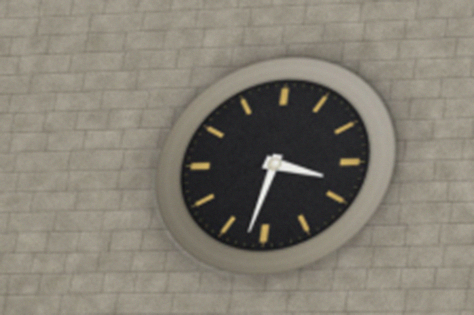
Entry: h=3 m=32
